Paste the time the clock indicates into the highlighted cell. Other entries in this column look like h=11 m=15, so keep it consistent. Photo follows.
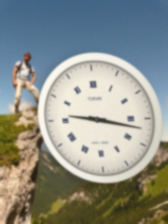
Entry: h=9 m=17
